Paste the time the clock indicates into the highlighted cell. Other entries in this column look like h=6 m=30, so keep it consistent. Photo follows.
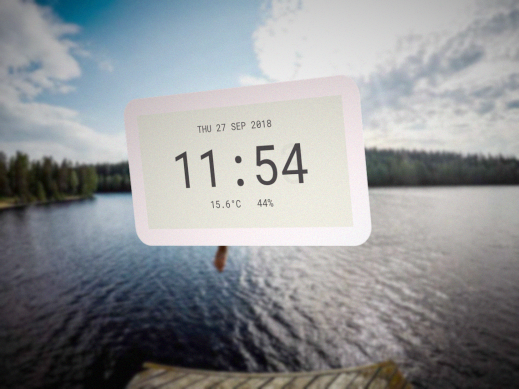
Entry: h=11 m=54
